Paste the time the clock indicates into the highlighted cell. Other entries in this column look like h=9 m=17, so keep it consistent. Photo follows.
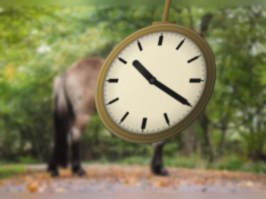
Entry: h=10 m=20
